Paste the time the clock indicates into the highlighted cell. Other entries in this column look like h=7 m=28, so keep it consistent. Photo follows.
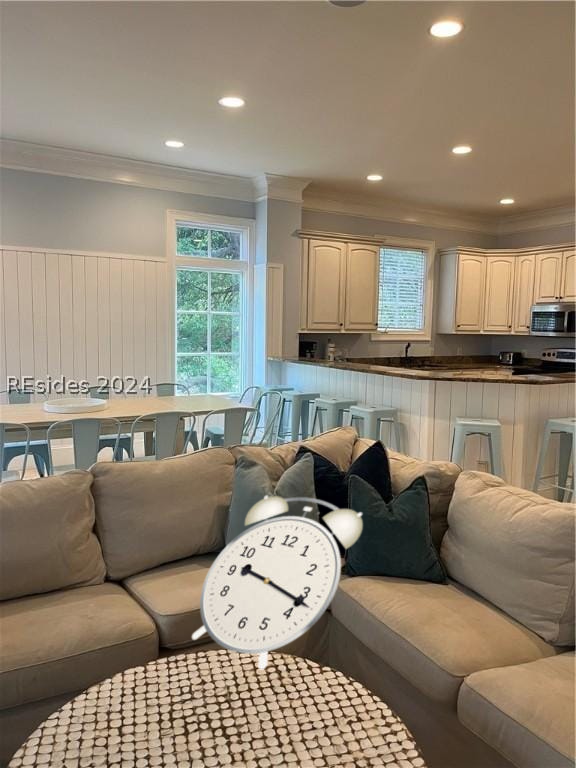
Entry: h=9 m=17
